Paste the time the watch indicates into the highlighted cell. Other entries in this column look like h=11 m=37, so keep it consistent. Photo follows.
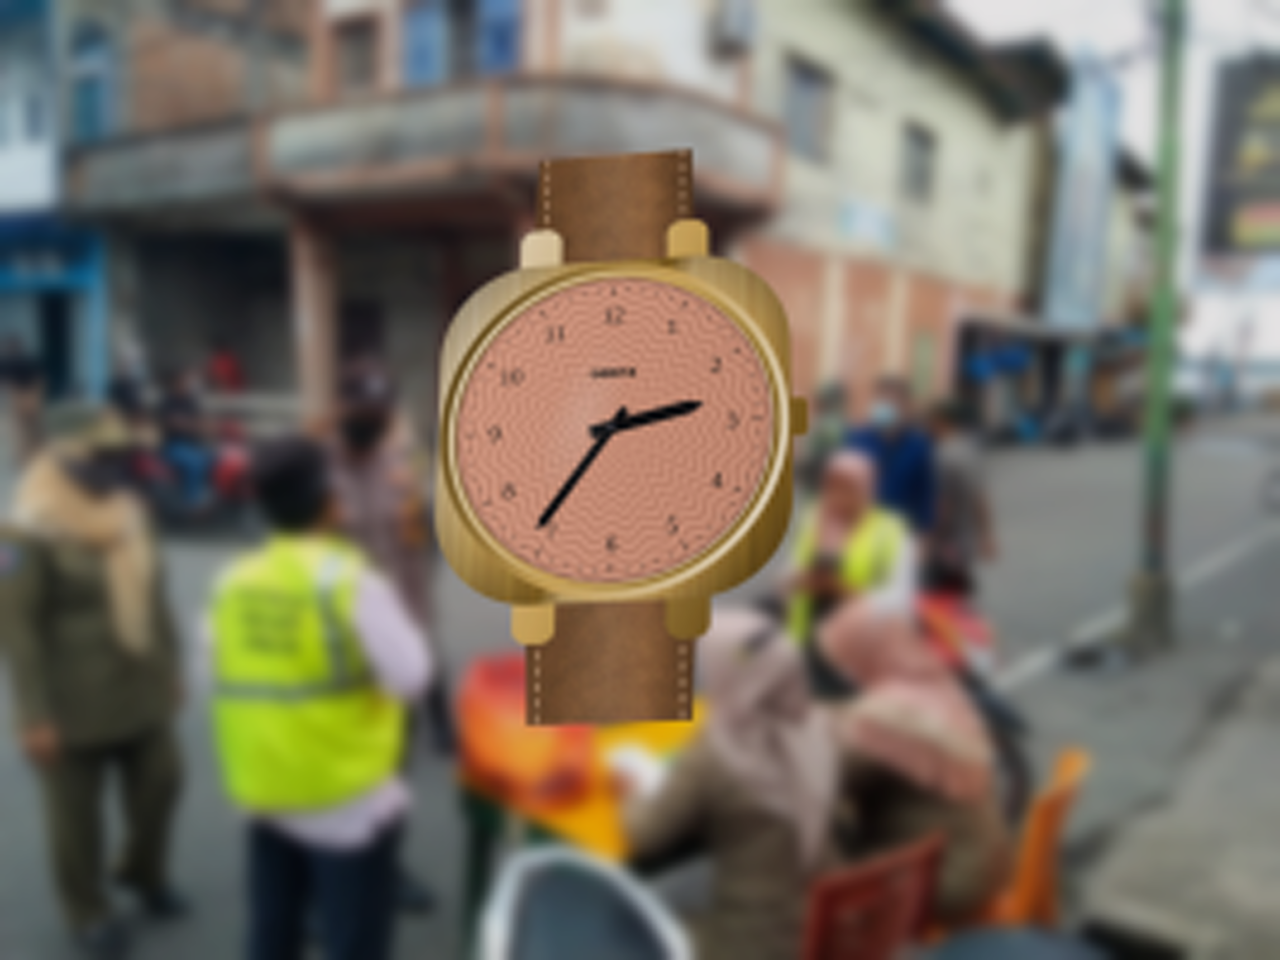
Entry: h=2 m=36
